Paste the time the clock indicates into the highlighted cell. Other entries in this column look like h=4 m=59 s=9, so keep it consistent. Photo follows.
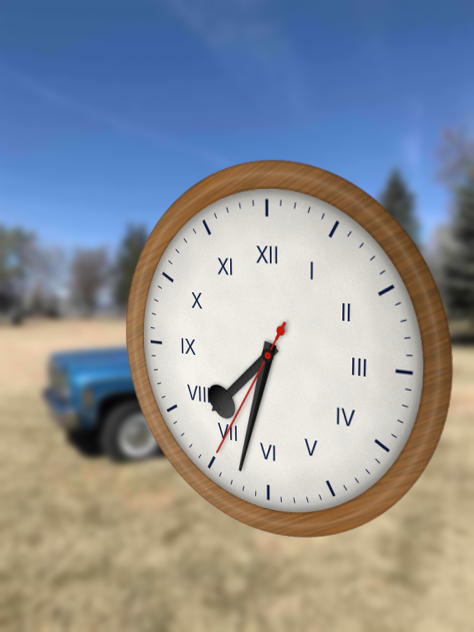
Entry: h=7 m=32 s=35
